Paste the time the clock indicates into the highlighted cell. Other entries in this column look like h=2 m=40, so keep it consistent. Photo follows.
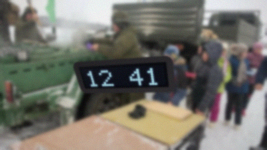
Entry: h=12 m=41
